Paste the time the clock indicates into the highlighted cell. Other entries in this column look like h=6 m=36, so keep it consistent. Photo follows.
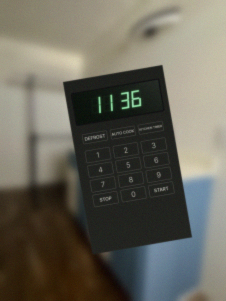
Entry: h=11 m=36
